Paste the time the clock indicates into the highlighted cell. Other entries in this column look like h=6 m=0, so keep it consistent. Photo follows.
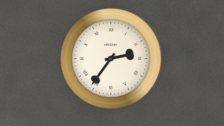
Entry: h=2 m=36
